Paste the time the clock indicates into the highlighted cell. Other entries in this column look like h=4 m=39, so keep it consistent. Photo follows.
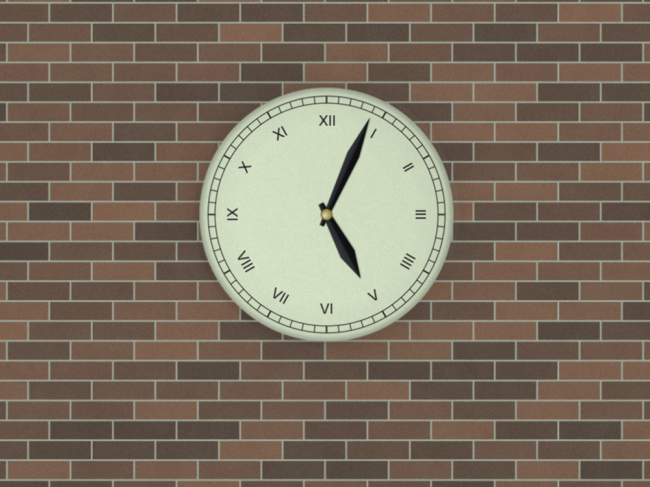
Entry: h=5 m=4
